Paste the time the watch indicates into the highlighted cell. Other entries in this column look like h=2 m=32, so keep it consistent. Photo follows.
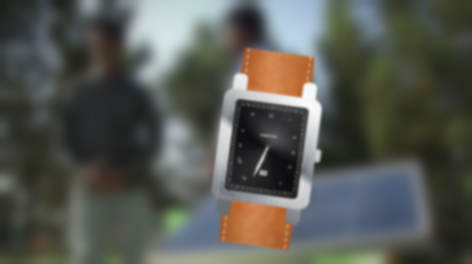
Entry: h=6 m=33
